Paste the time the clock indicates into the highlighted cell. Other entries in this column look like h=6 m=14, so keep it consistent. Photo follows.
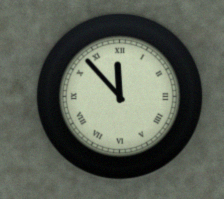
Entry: h=11 m=53
